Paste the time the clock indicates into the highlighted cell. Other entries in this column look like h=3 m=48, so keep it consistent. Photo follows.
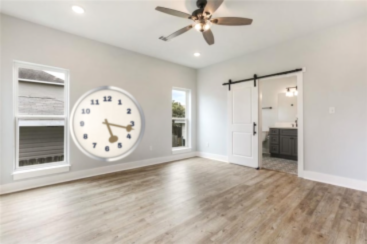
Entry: h=5 m=17
